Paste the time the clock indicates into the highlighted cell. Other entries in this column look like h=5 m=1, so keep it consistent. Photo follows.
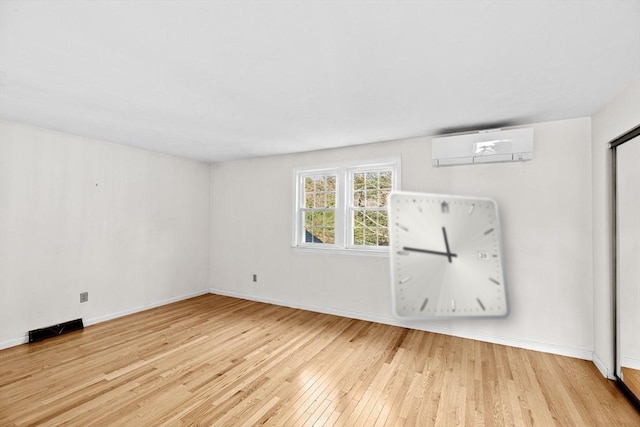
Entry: h=11 m=46
